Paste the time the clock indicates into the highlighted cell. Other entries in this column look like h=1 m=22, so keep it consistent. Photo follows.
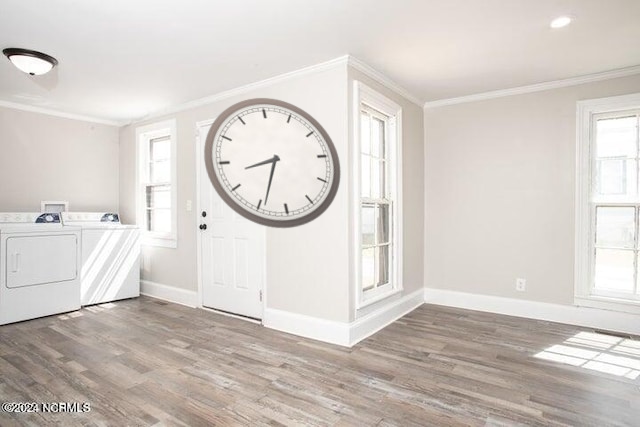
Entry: h=8 m=34
